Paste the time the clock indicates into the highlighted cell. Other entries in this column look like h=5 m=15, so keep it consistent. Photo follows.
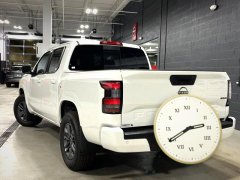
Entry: h=2 m=40
